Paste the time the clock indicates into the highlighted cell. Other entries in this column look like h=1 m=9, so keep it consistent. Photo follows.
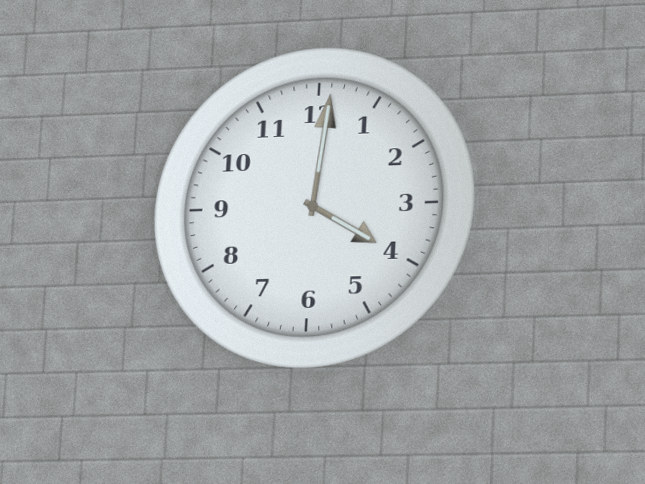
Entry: h=4 m=1
